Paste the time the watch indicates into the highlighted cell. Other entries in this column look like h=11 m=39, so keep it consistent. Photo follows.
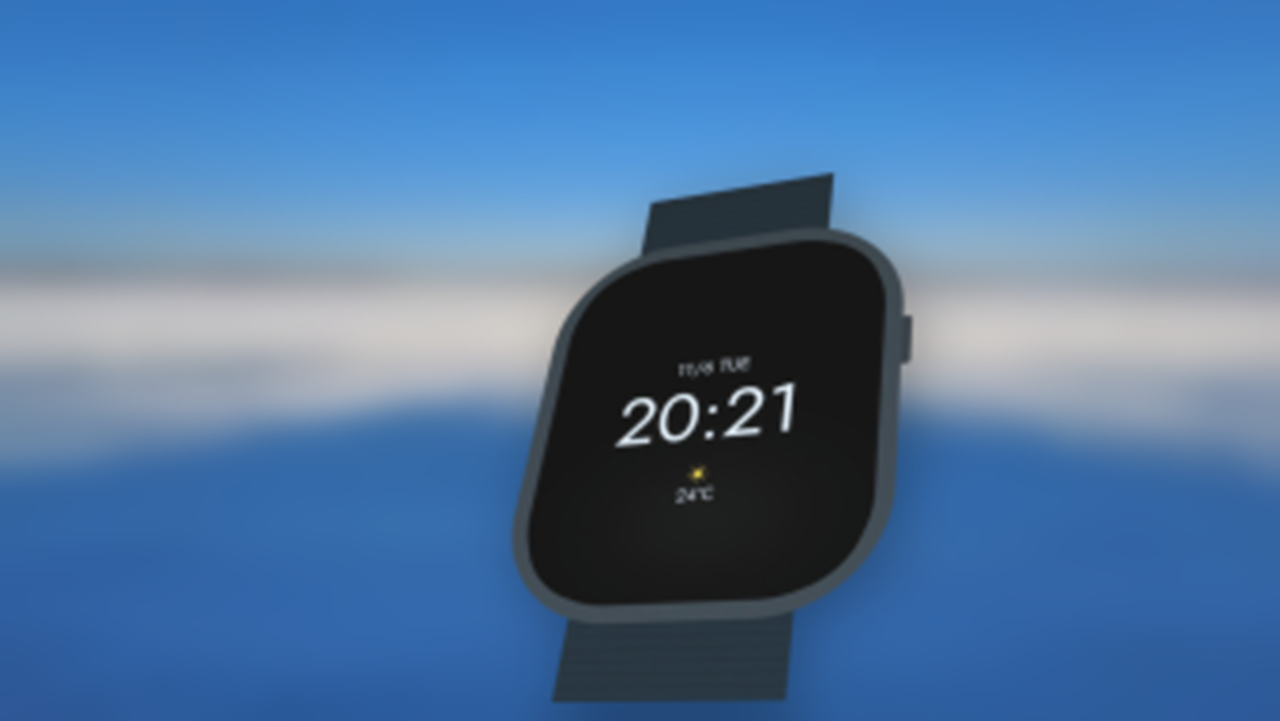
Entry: h=20 m=21
